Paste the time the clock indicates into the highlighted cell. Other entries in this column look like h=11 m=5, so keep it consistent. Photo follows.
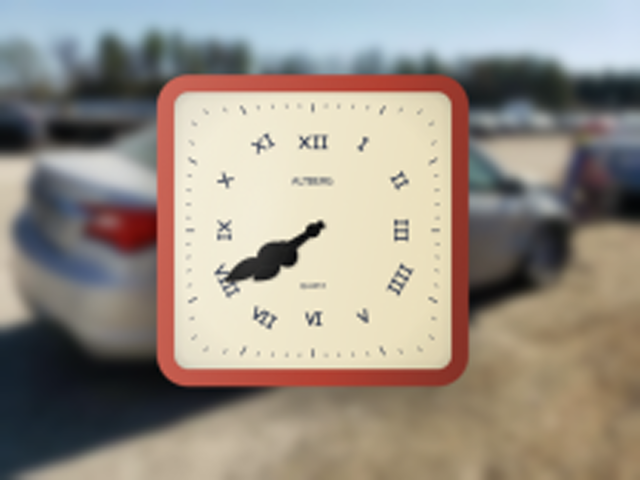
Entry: h=7 m=40
